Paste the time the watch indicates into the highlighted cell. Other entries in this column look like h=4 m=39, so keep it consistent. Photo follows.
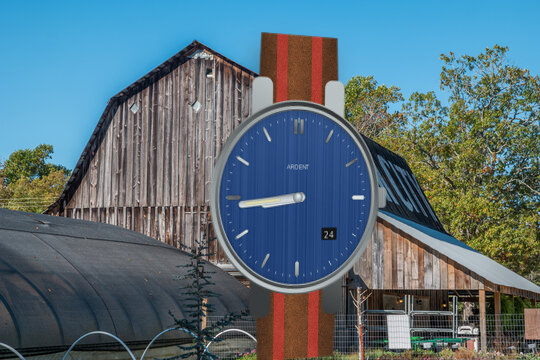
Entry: h=8 m=44
